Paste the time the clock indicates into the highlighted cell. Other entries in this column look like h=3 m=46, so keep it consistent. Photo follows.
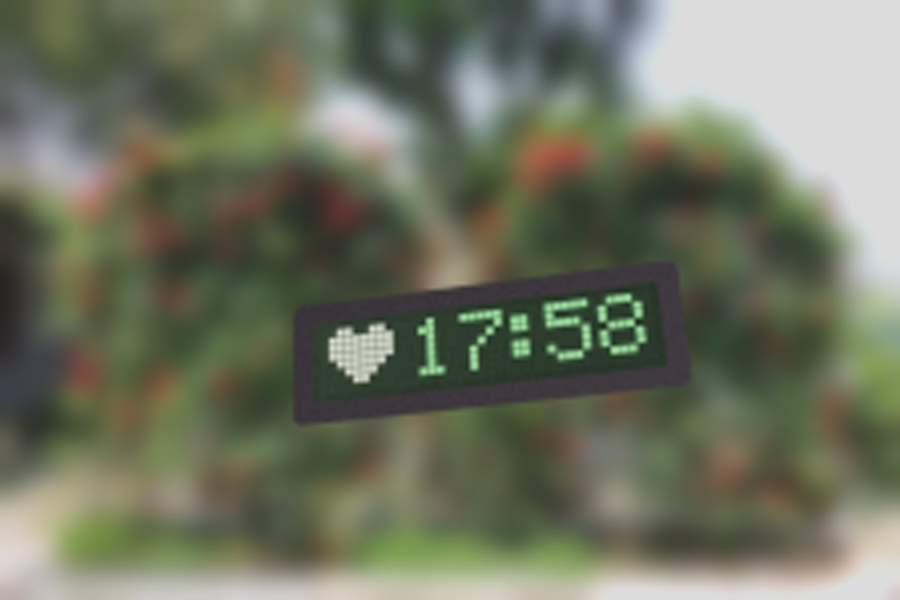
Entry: h=17 m=58
